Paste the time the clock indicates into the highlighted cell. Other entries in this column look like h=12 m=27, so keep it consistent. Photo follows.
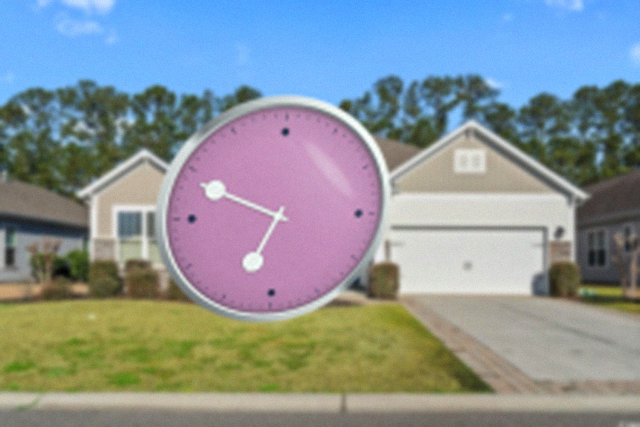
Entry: h=6 m=49
